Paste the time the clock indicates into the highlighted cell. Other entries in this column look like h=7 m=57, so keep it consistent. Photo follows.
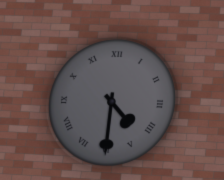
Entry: h=4 m=30
